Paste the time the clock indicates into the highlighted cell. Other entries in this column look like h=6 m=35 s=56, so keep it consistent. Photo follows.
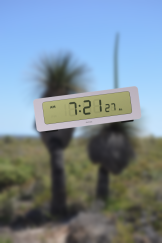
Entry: h=7 m=21 s=27
